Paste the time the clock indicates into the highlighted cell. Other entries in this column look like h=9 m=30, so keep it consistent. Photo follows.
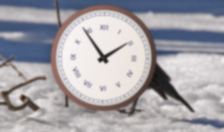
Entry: h=1 m=54
